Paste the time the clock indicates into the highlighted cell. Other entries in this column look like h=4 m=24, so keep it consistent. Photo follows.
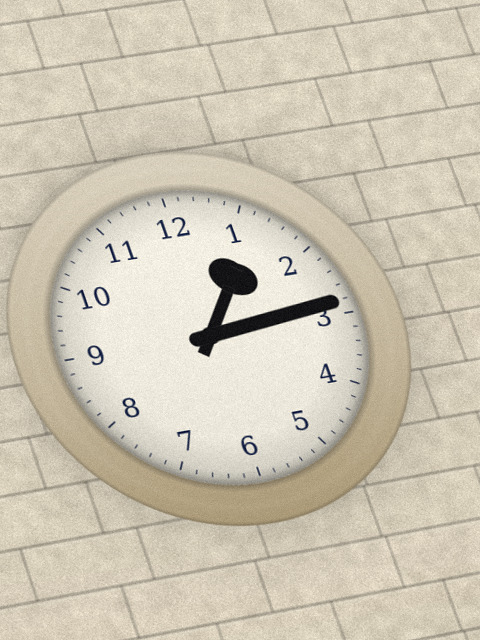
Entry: h=1 m=14
